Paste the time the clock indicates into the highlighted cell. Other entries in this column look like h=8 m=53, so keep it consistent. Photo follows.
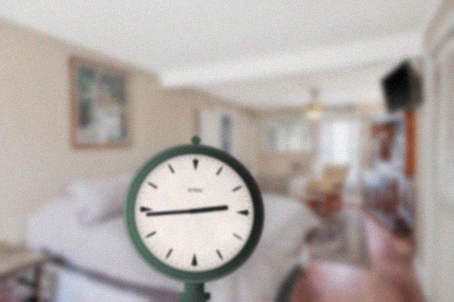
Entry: h=2 m=44
